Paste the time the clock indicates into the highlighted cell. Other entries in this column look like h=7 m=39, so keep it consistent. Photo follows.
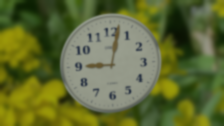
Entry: h=9 m=2
